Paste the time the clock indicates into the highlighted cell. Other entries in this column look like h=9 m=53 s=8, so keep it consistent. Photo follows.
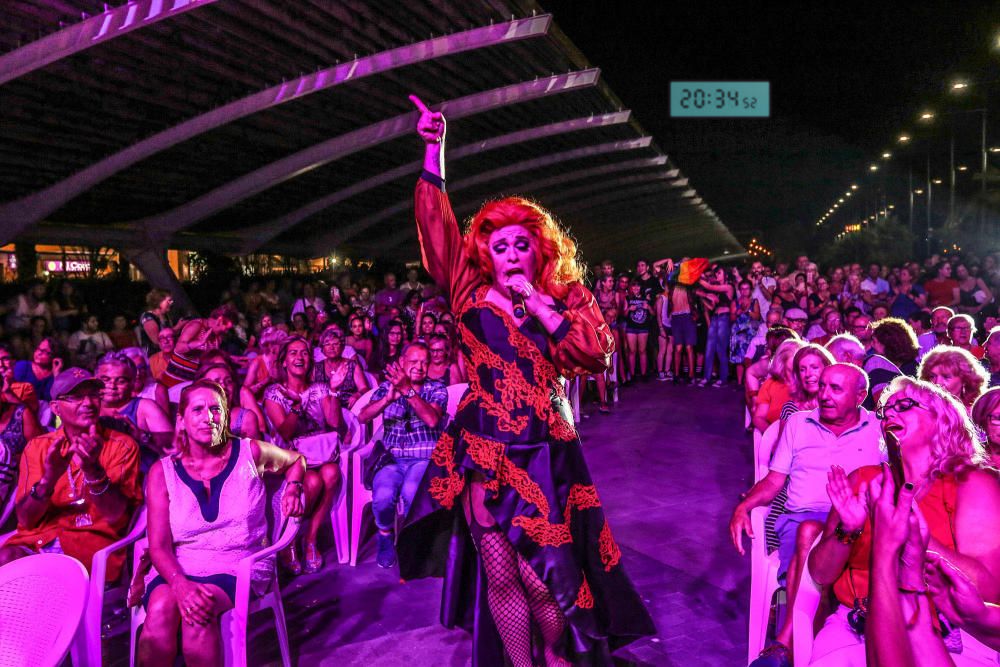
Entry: h=20 m=34 s=52
